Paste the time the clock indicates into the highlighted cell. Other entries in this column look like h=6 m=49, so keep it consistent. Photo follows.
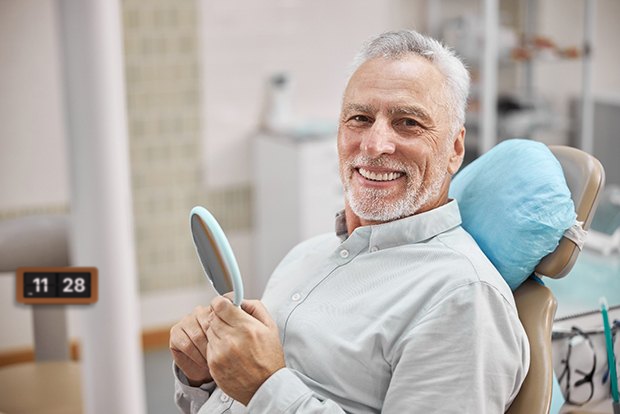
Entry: h=11 m=28
